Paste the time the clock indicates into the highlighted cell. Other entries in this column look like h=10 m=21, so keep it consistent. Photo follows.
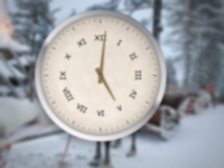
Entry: h=5 m=1
